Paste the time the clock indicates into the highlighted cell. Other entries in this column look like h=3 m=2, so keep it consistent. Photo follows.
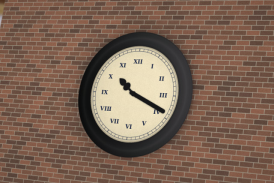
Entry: h=10 m=19
